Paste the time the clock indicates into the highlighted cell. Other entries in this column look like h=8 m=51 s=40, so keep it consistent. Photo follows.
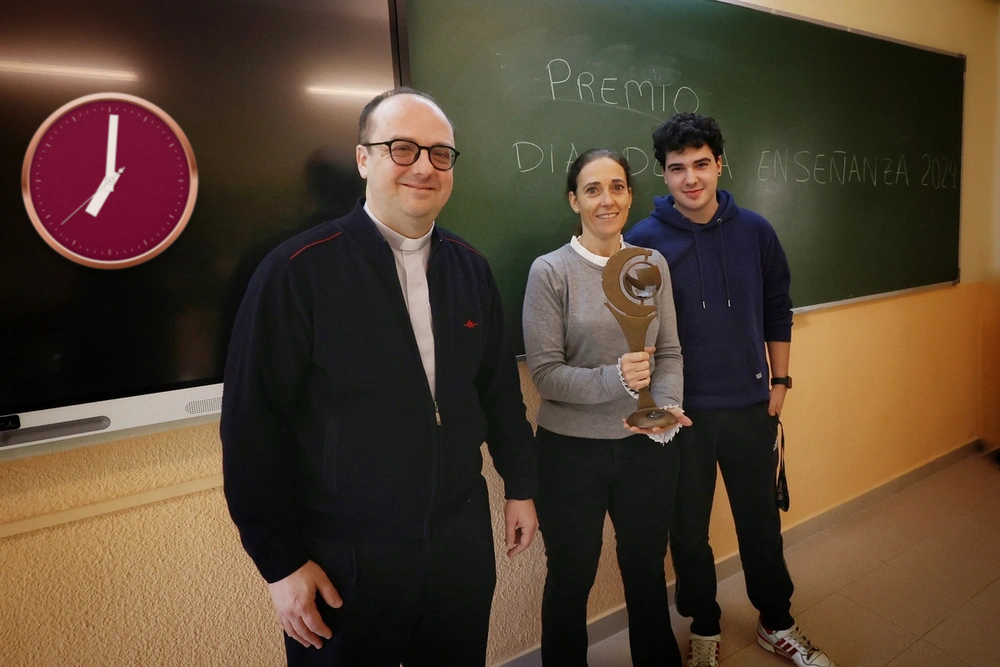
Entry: h=7 m=0 s=38
